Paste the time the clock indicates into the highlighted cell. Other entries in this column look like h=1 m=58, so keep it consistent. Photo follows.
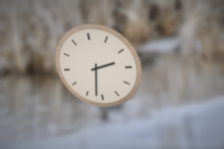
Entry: h=2 m=32
